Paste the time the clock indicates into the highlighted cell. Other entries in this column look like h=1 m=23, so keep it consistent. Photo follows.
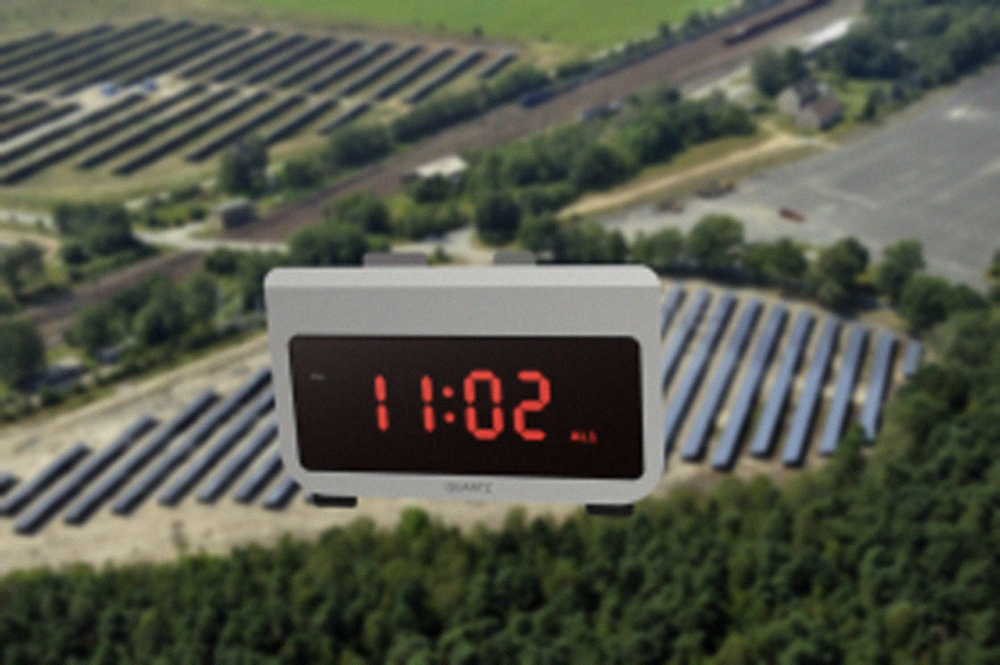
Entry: h=11 m=2
